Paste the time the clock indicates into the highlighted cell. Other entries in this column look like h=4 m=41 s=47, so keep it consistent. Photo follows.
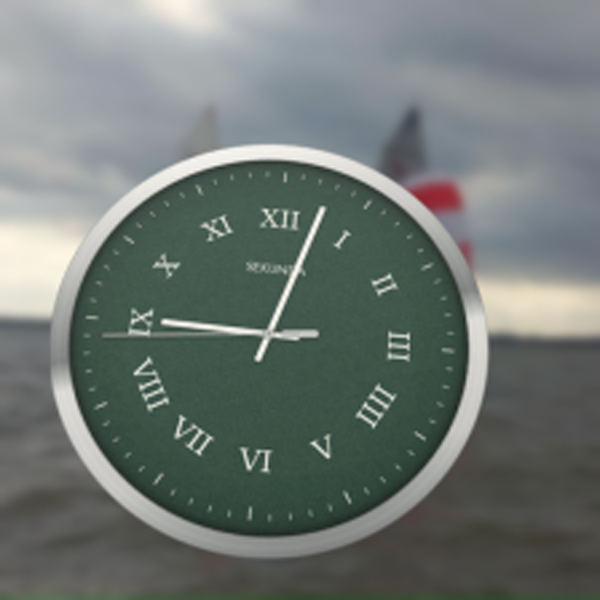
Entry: h=9 m=2 s=44
